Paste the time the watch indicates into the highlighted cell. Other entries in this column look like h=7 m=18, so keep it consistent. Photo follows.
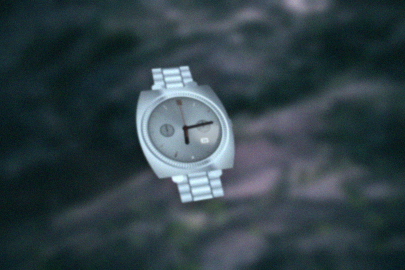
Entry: h=6 m=14
